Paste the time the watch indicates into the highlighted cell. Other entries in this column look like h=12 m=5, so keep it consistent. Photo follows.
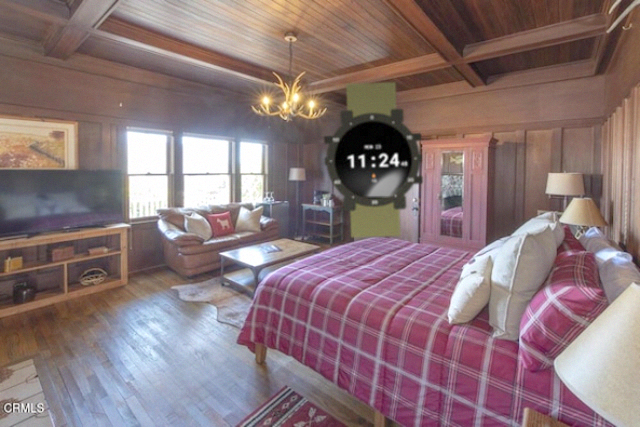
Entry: h=11 m=24
